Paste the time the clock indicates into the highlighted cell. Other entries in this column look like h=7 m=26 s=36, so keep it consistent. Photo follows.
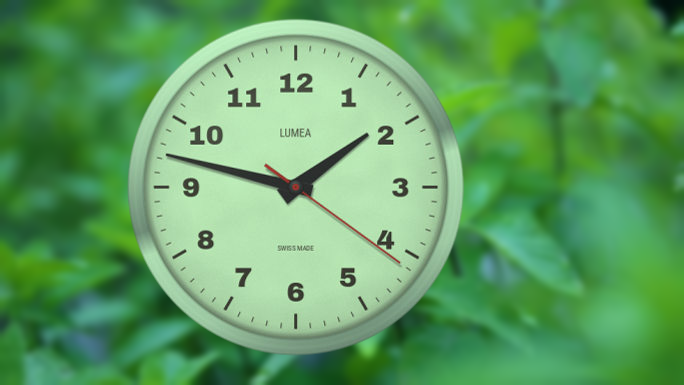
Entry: h=1 m=47 s=21
